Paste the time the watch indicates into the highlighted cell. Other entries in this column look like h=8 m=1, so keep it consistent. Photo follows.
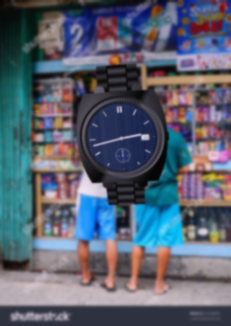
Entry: h=2 m=43
